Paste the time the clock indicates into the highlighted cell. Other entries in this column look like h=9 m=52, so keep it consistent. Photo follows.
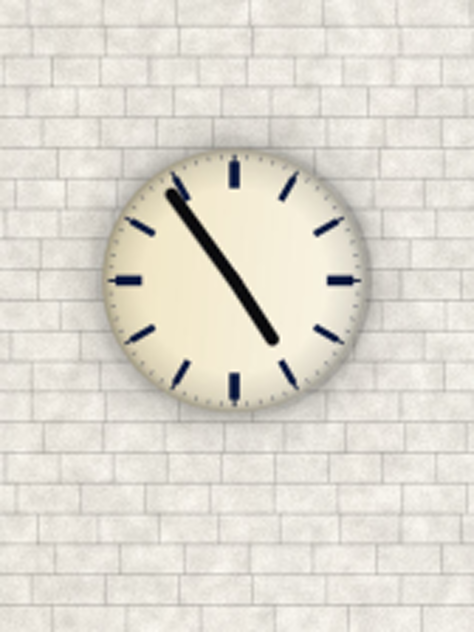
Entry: h=4 m=54
